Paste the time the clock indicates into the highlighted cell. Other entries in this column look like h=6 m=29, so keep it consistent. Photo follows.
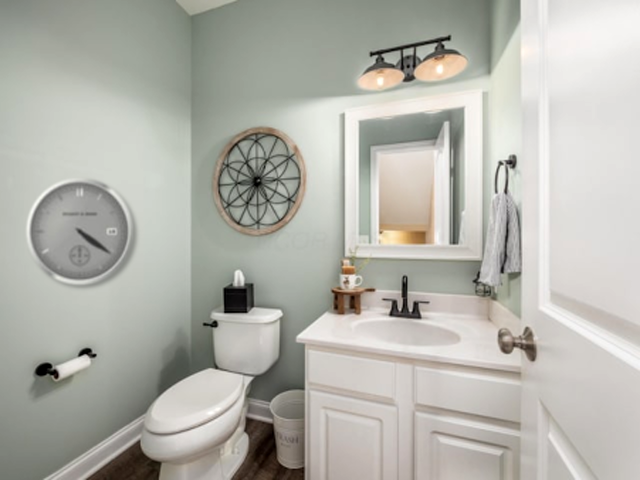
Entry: h=4 m=21
